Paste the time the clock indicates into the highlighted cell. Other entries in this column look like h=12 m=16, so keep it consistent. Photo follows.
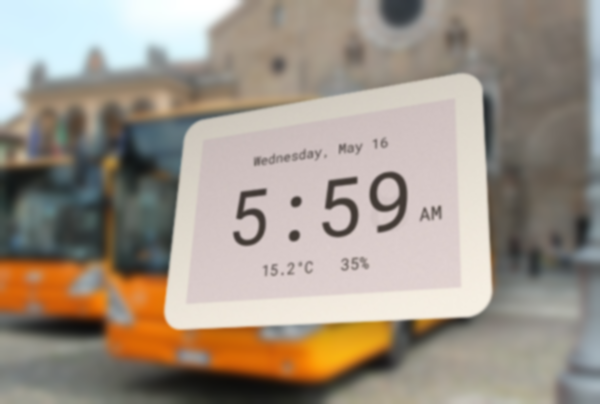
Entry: h=5 m=59
